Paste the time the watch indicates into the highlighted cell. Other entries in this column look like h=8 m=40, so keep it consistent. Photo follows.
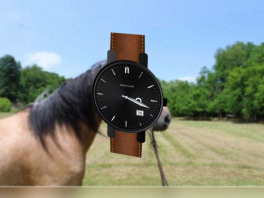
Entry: h=3 m=18
